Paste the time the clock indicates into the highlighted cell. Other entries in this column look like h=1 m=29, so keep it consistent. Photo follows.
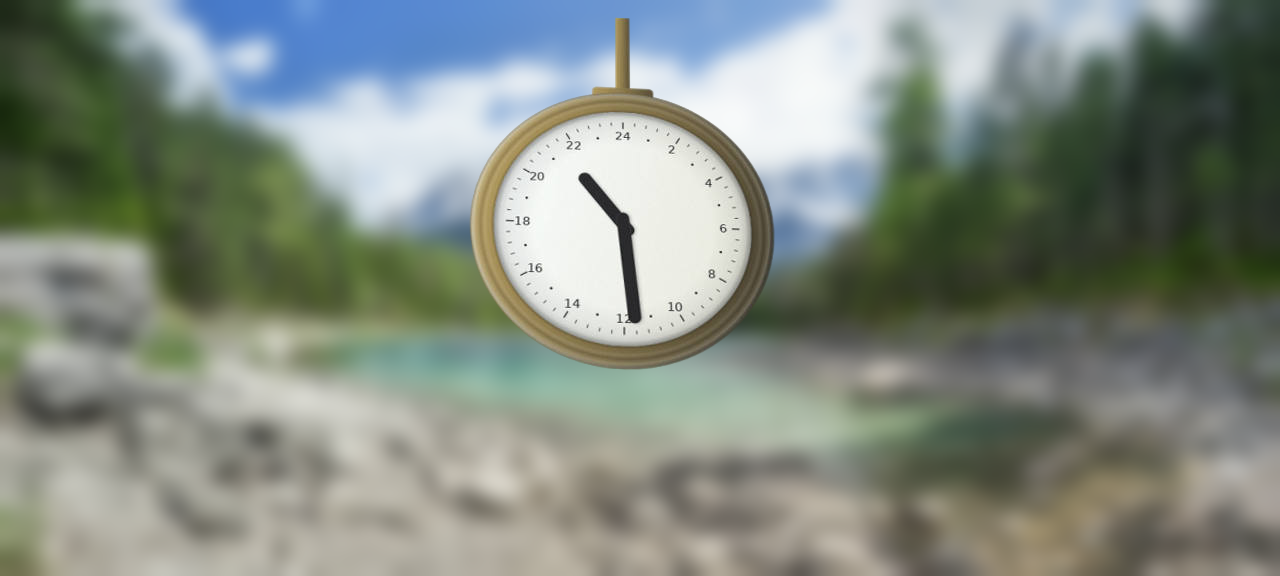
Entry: h=21 m=29
